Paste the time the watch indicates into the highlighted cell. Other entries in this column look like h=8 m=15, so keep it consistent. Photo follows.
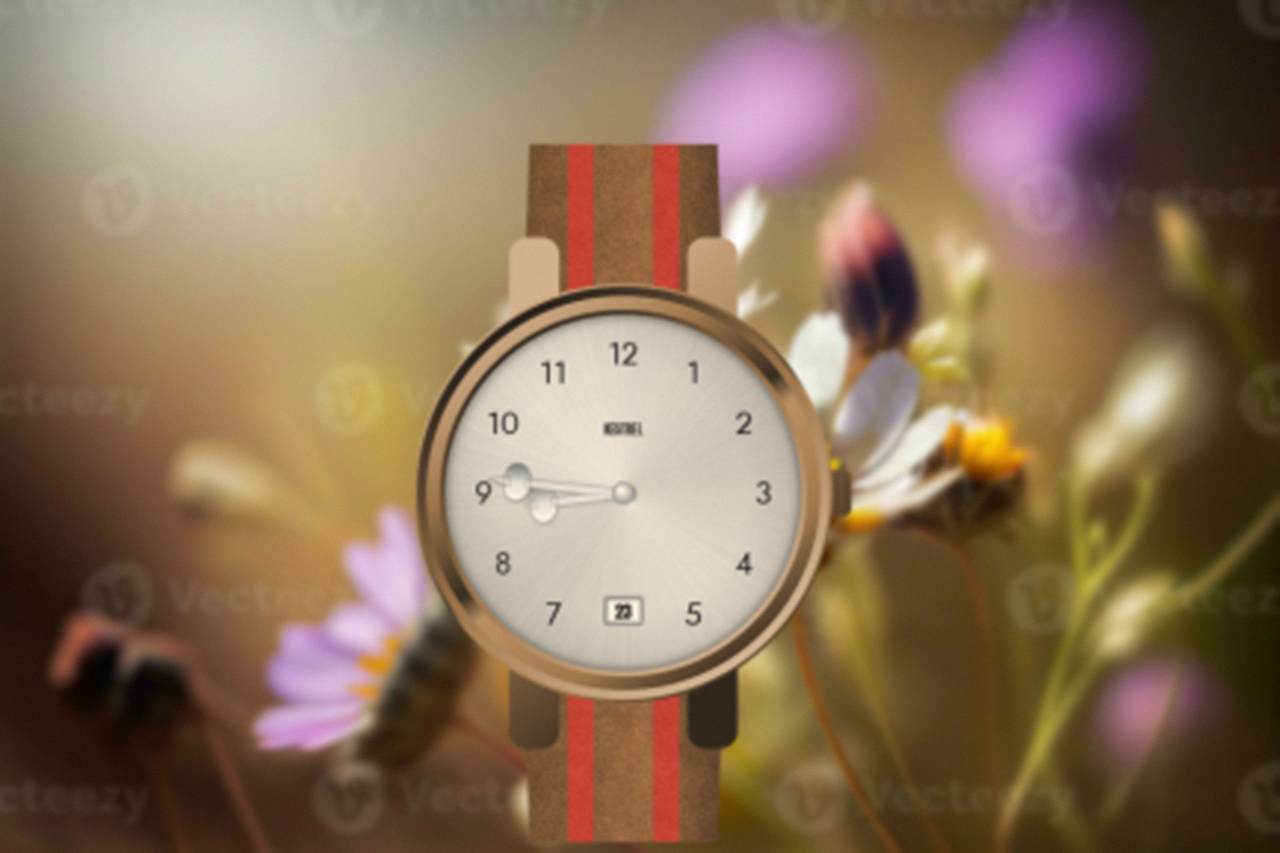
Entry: h=8 m=46
